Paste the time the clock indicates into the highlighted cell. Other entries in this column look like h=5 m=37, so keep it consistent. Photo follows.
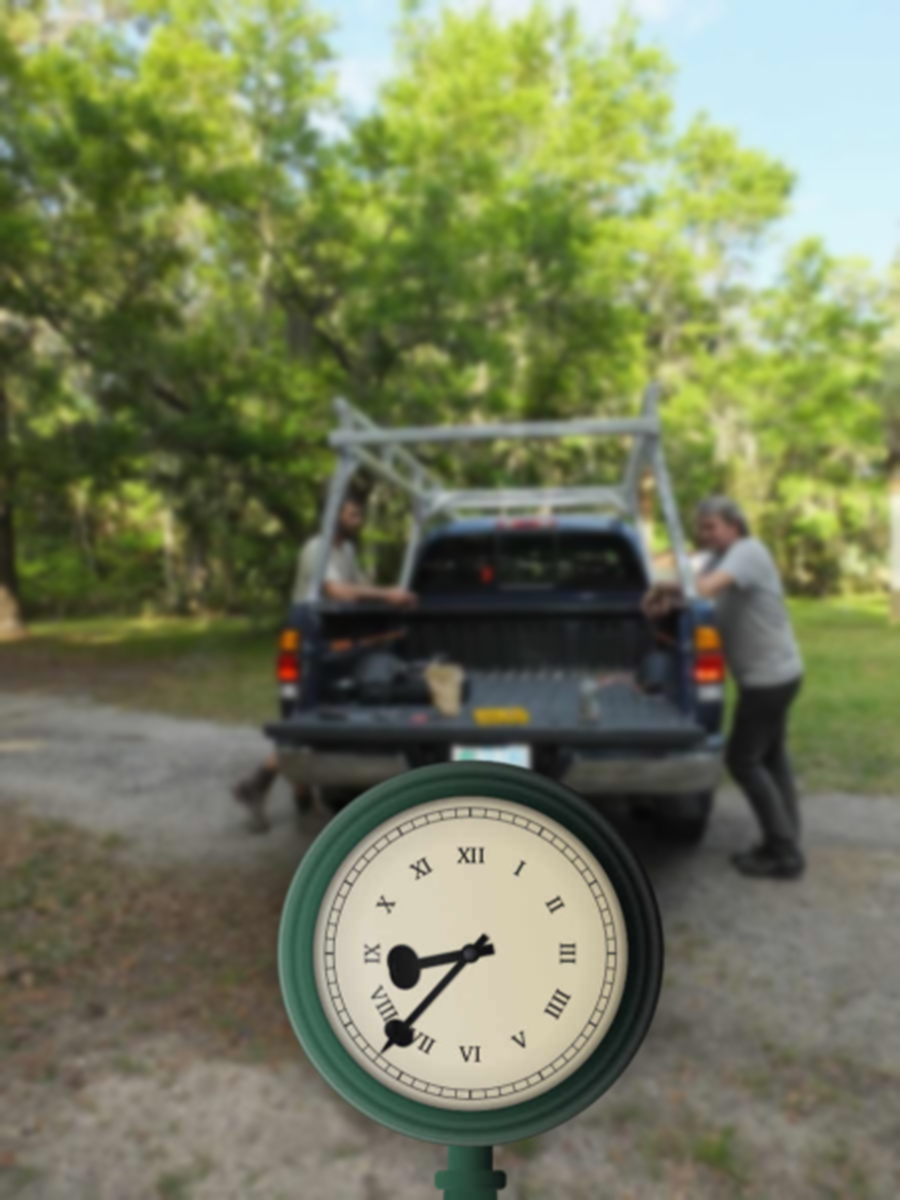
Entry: h=8 m=37
